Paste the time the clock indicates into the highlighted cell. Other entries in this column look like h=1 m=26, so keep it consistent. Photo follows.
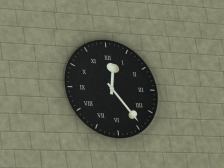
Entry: h=12 m=24
